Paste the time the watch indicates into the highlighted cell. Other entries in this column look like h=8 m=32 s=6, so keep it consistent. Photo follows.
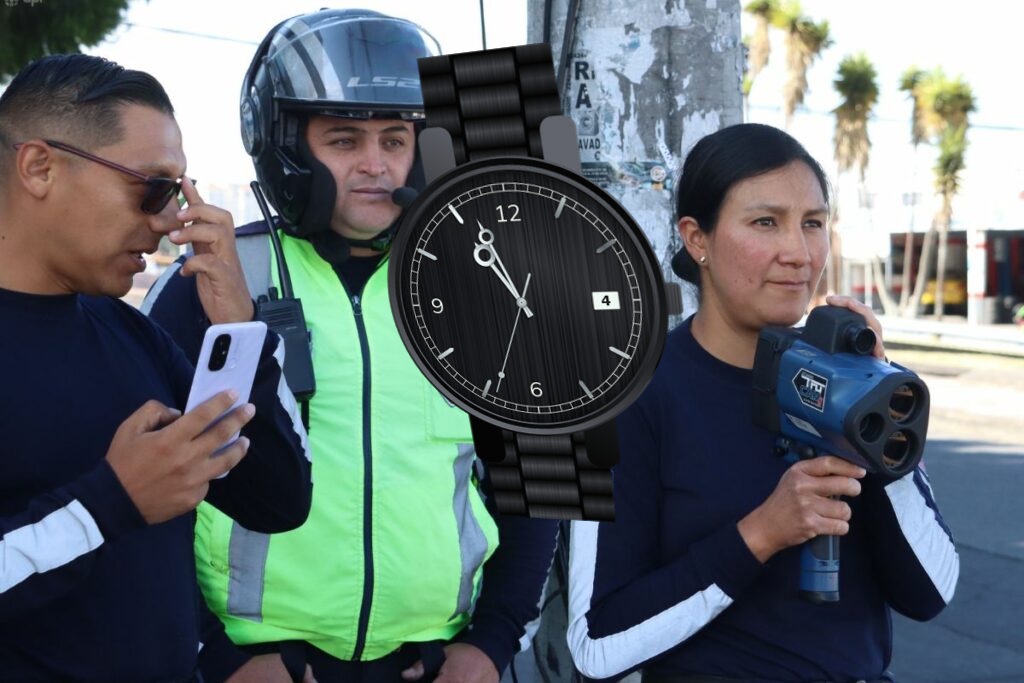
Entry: h=10 m=56 s=34
